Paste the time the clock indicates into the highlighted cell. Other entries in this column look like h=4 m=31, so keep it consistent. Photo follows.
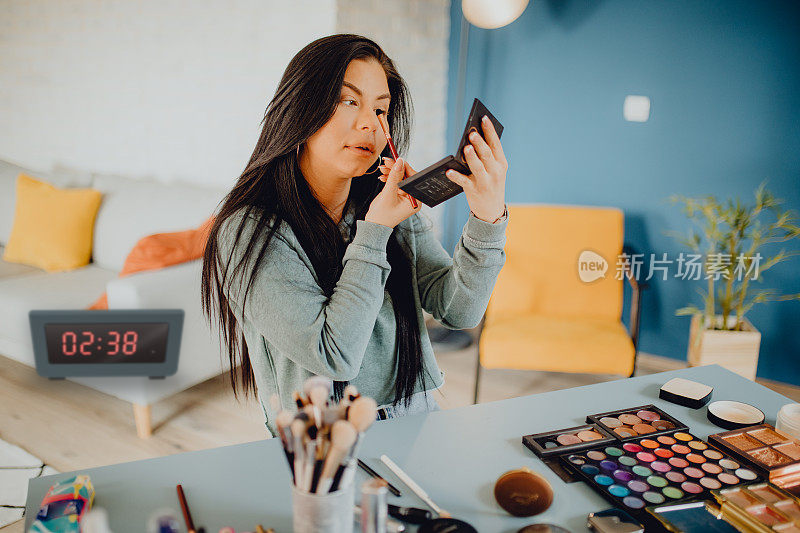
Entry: h=2 m=38
